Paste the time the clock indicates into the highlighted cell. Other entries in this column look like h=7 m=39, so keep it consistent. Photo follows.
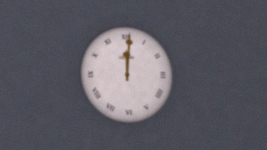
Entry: h=12 m=1
